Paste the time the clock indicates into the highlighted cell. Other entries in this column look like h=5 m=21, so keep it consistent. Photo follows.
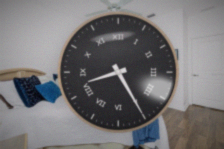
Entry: h=8 m=25
